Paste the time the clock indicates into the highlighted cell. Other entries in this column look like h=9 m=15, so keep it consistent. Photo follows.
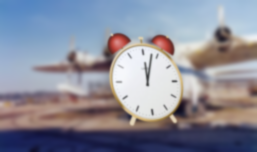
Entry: h=12 m=3
